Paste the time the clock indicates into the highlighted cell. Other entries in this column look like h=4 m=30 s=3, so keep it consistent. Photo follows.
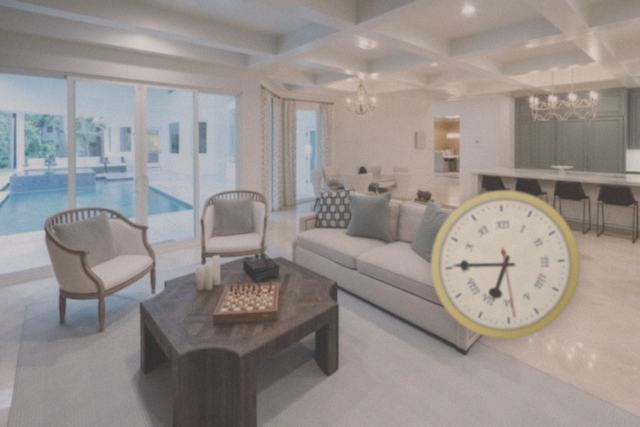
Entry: h=6 m=45 s=29
